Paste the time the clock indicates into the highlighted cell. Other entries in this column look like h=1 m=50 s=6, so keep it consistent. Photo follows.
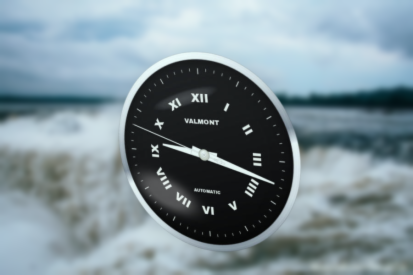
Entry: h=9 m=17 s=48
